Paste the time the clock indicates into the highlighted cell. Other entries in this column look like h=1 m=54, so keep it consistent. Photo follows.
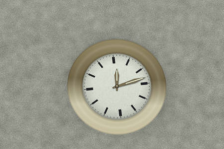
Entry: h=12 m=13
